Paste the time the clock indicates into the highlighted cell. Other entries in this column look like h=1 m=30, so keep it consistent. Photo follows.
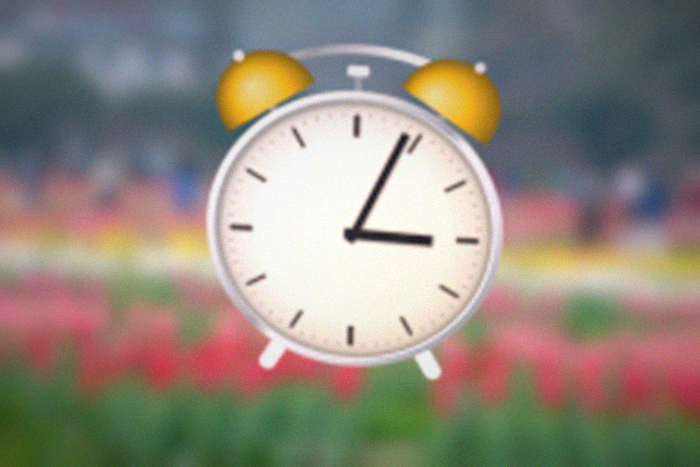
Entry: h=3 m=4
